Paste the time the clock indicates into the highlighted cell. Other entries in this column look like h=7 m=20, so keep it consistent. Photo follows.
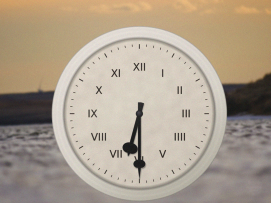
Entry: h=6 m=30
